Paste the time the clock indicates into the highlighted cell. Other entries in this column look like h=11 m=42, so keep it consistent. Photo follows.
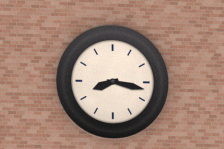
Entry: h=8 m=17
